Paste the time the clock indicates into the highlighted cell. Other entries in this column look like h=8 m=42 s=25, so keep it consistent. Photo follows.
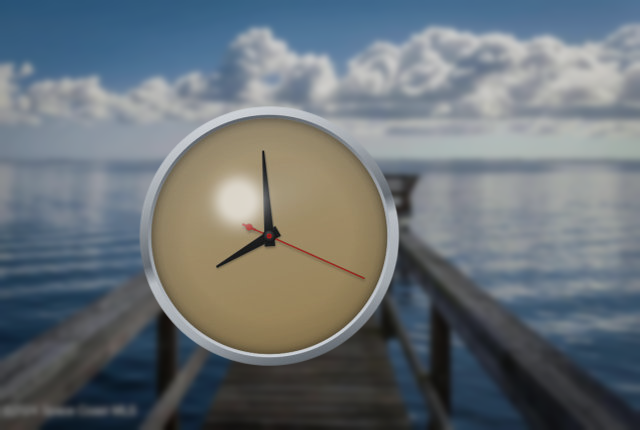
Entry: h=7 m=59 s=19
